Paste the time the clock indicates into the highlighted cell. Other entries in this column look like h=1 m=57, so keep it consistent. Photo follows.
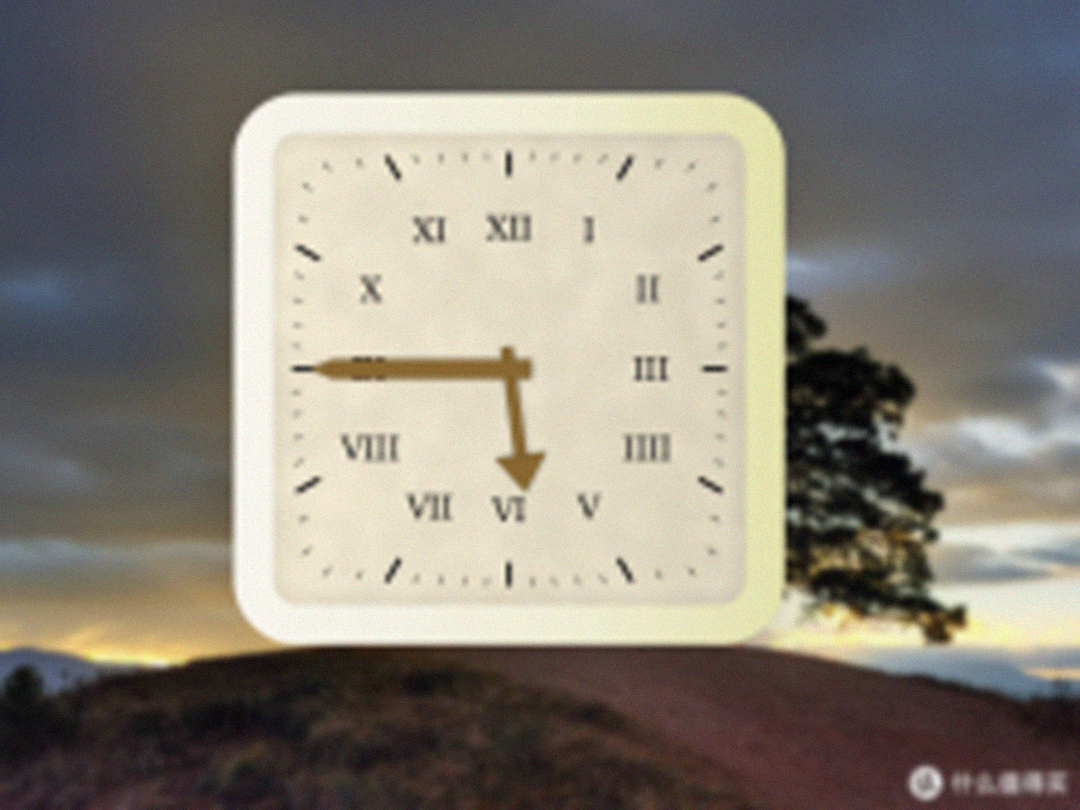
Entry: h=5 m=45
